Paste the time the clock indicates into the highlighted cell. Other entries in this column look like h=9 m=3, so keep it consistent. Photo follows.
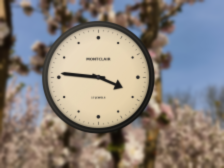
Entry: h=3 m=46
